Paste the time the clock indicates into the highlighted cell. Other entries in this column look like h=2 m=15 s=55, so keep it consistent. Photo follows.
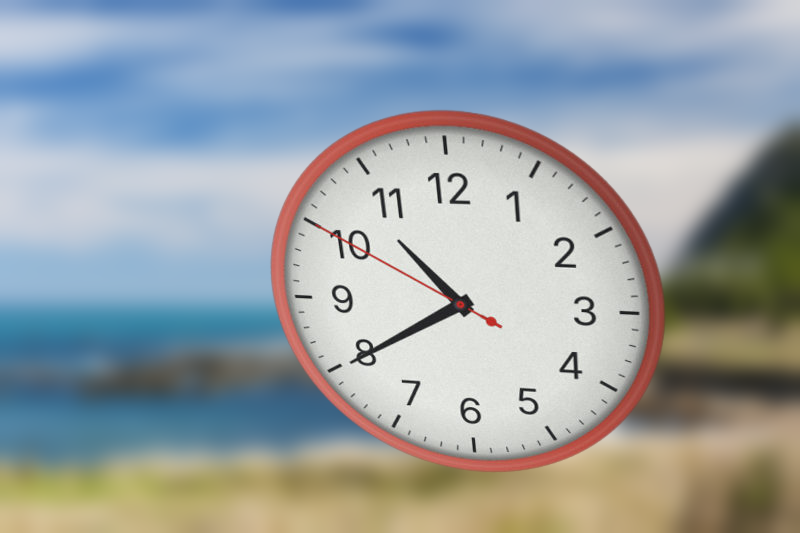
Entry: h=10 m=39 s=50
